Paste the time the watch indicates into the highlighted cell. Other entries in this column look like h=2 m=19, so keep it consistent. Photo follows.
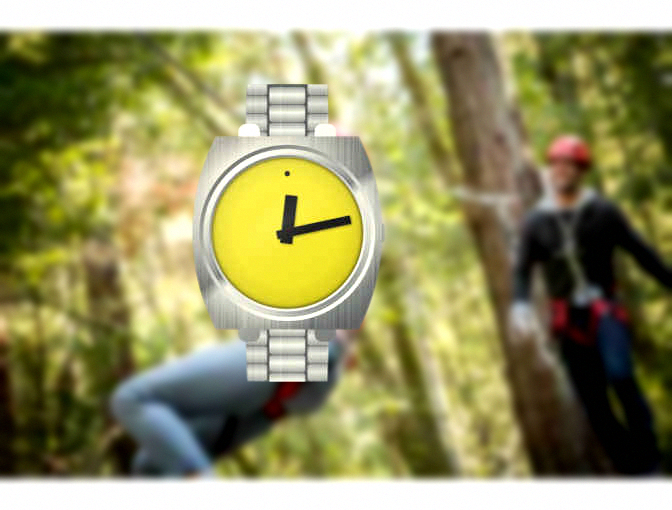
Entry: h=12 m=13
